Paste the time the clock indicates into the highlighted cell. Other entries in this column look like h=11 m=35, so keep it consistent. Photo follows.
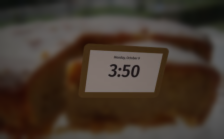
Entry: h=3 m=50
